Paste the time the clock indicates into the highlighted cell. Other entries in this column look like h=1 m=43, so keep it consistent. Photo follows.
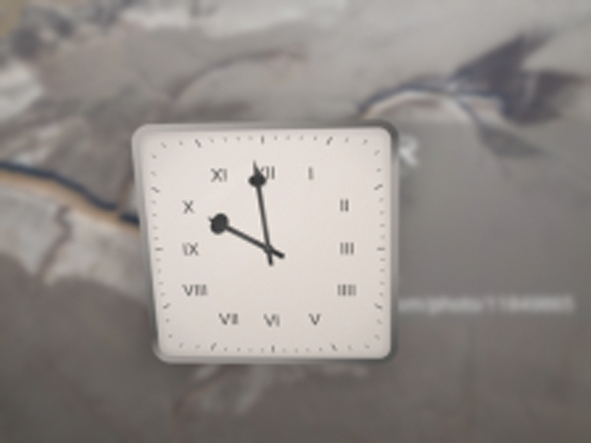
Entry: h=9 m=59
